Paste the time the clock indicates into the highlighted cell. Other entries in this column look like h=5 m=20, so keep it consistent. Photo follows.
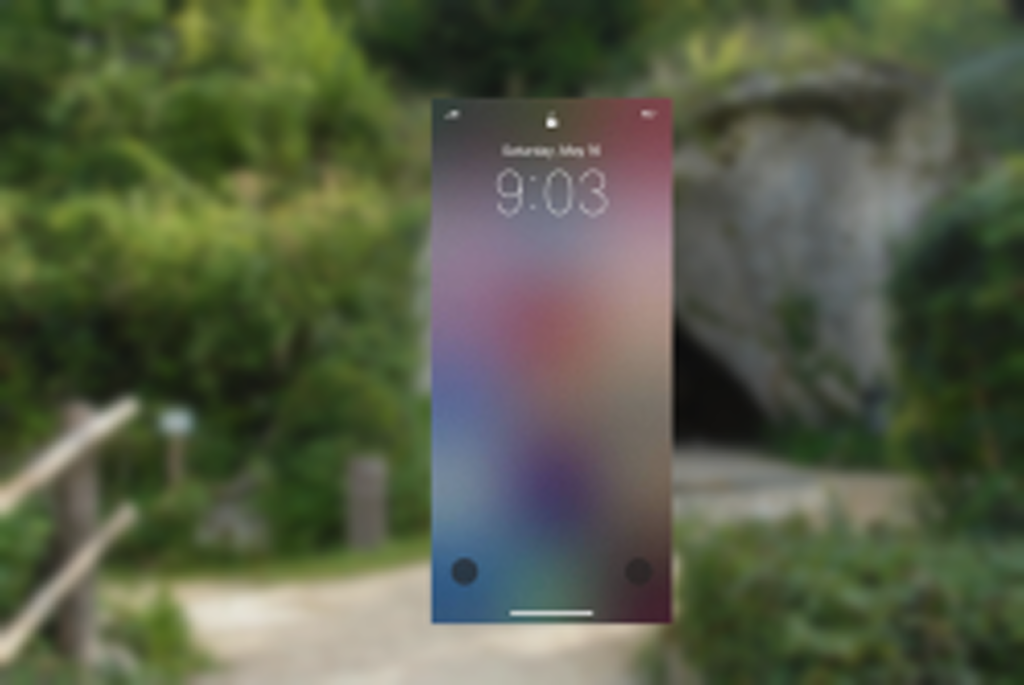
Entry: h=9 m=3
